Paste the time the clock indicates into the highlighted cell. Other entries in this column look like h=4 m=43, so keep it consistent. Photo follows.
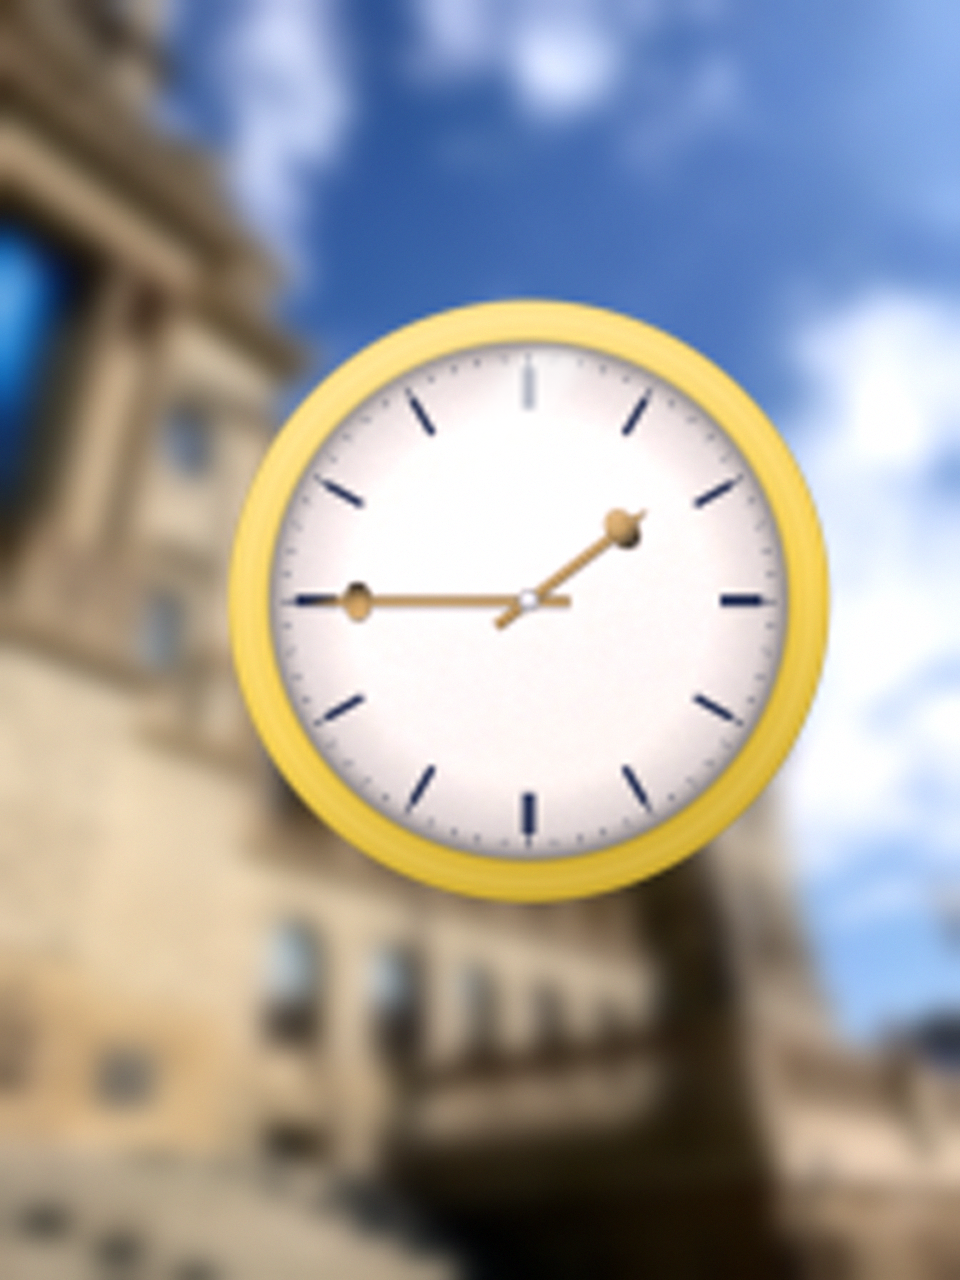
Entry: h=1 m=45
